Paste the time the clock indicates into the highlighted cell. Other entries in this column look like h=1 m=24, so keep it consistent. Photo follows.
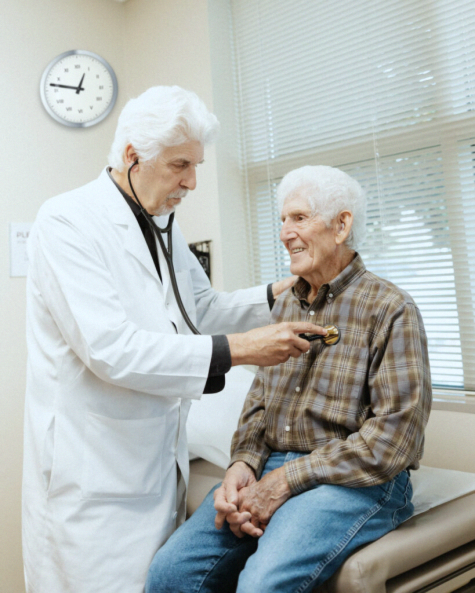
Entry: h=12 m=47
